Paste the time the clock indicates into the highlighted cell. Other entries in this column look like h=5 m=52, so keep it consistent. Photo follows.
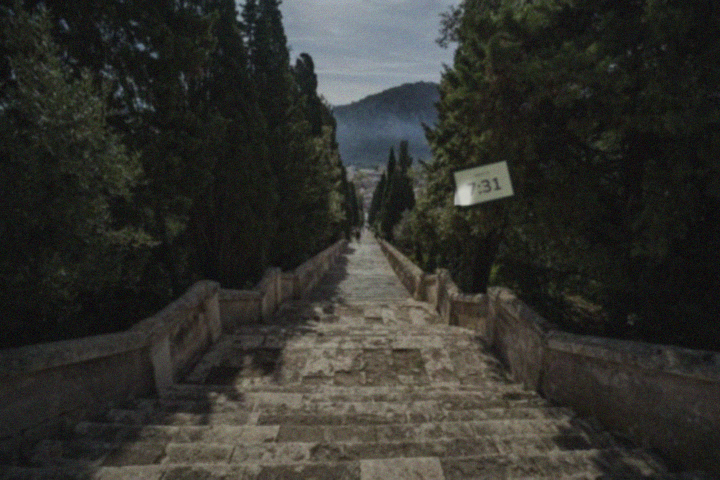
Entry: h=7 m=31
